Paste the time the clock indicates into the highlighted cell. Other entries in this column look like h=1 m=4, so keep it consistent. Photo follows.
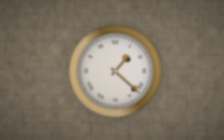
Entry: h=1 m=22
